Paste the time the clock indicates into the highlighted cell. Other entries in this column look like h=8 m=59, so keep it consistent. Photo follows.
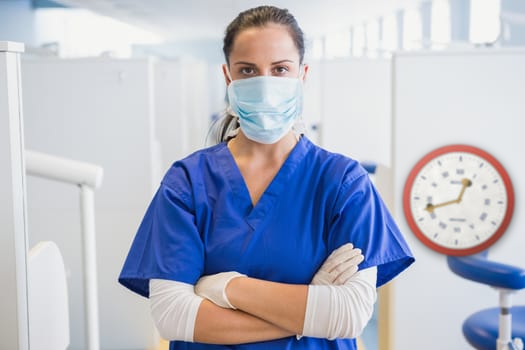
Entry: h=12 m=42
